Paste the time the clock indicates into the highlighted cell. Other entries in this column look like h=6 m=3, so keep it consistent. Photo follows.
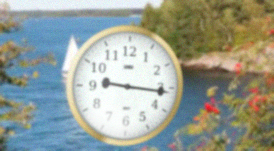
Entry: h=9 m=16
